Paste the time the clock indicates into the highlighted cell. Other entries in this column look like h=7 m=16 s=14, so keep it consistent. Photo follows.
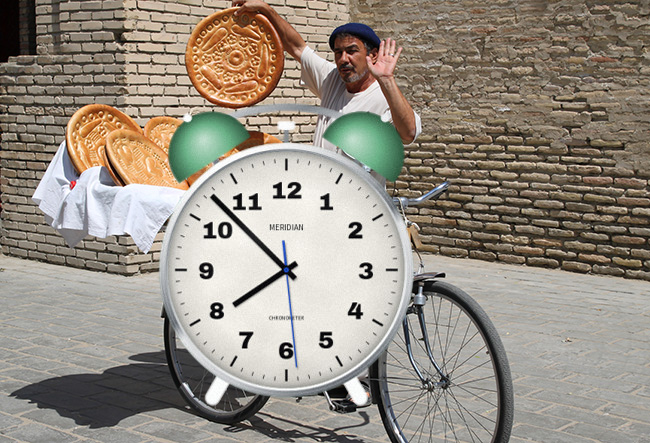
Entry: h=7 m=52 s=29
